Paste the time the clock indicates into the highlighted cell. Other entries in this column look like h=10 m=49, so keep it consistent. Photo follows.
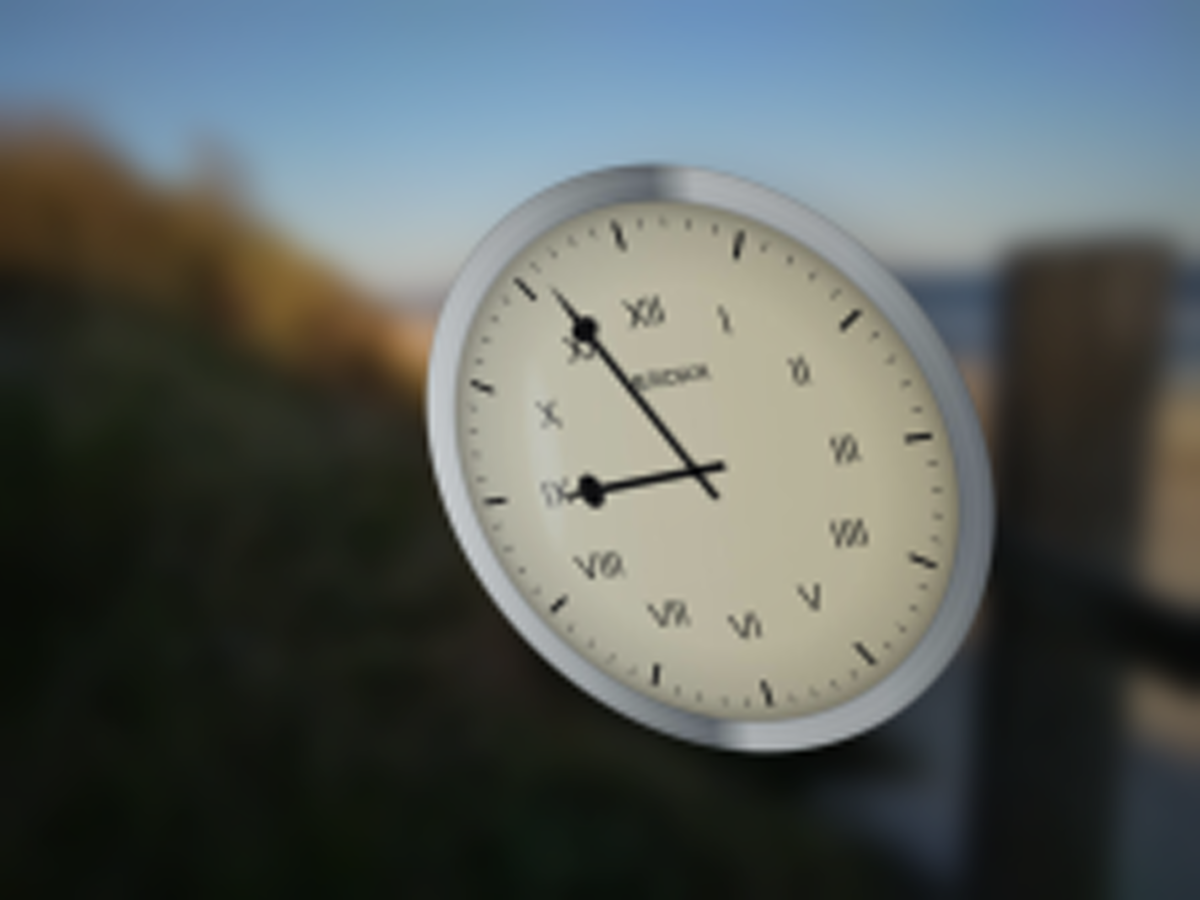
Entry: h=8 m=56
